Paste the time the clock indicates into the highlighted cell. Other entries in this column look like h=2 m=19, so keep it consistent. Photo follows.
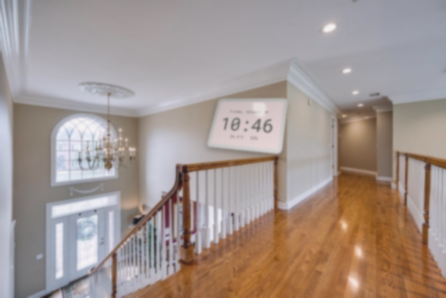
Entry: h=10 m=46
